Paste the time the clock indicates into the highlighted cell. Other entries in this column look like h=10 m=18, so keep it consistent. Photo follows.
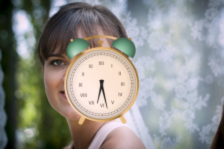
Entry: h=6 m=28
